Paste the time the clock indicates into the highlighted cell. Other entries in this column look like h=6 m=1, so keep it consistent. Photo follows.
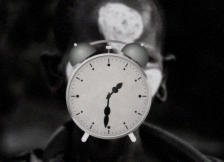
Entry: h=1 m=31
